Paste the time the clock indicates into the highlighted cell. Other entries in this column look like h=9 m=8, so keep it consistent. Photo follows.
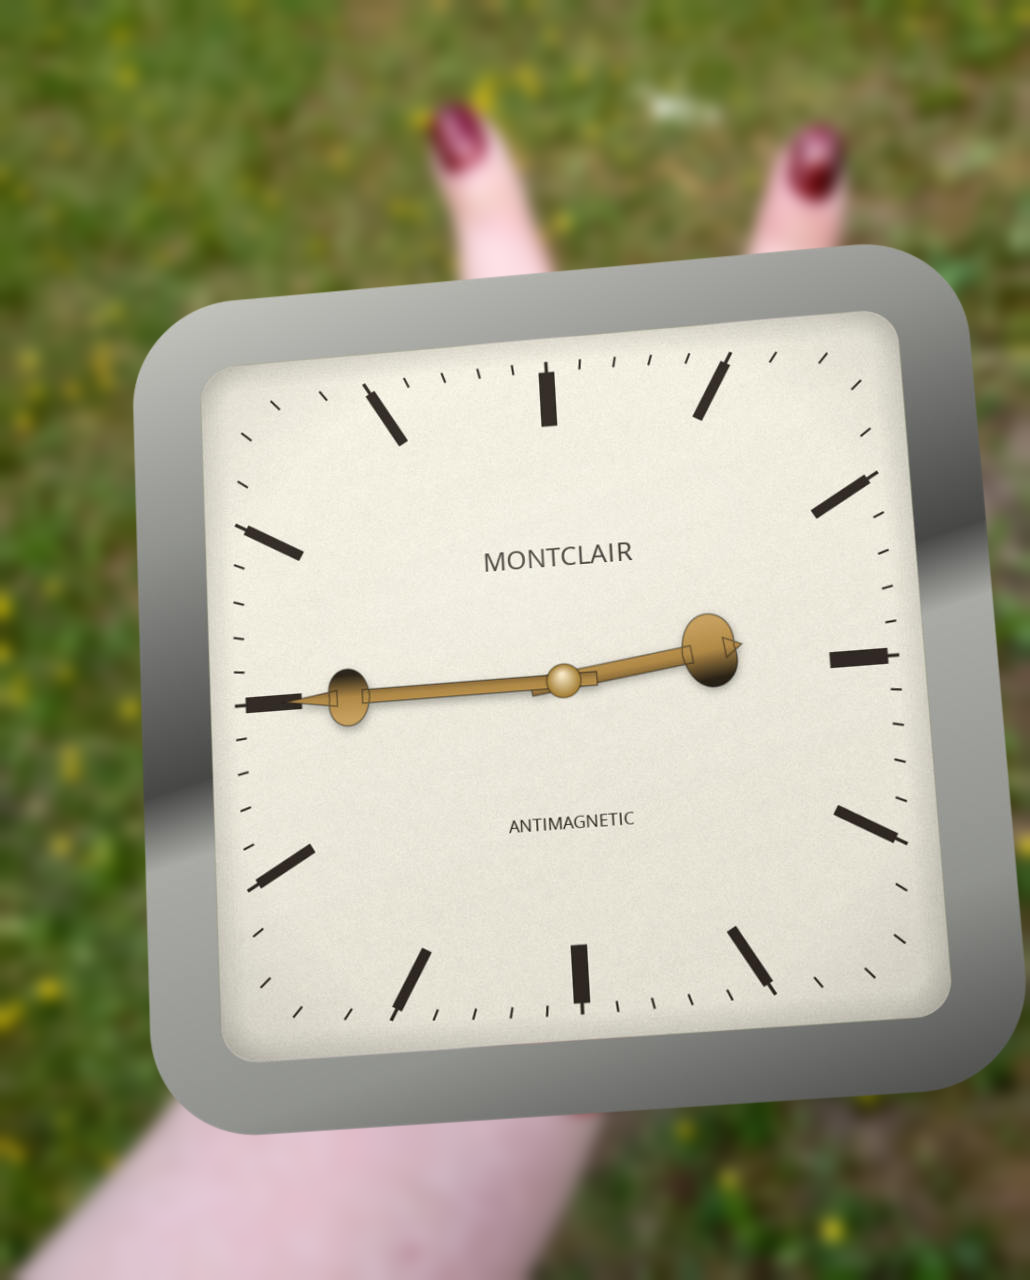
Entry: h=2 m=45
